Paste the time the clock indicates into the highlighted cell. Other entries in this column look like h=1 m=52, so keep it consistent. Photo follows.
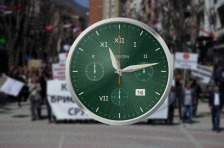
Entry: h=11 m=13
